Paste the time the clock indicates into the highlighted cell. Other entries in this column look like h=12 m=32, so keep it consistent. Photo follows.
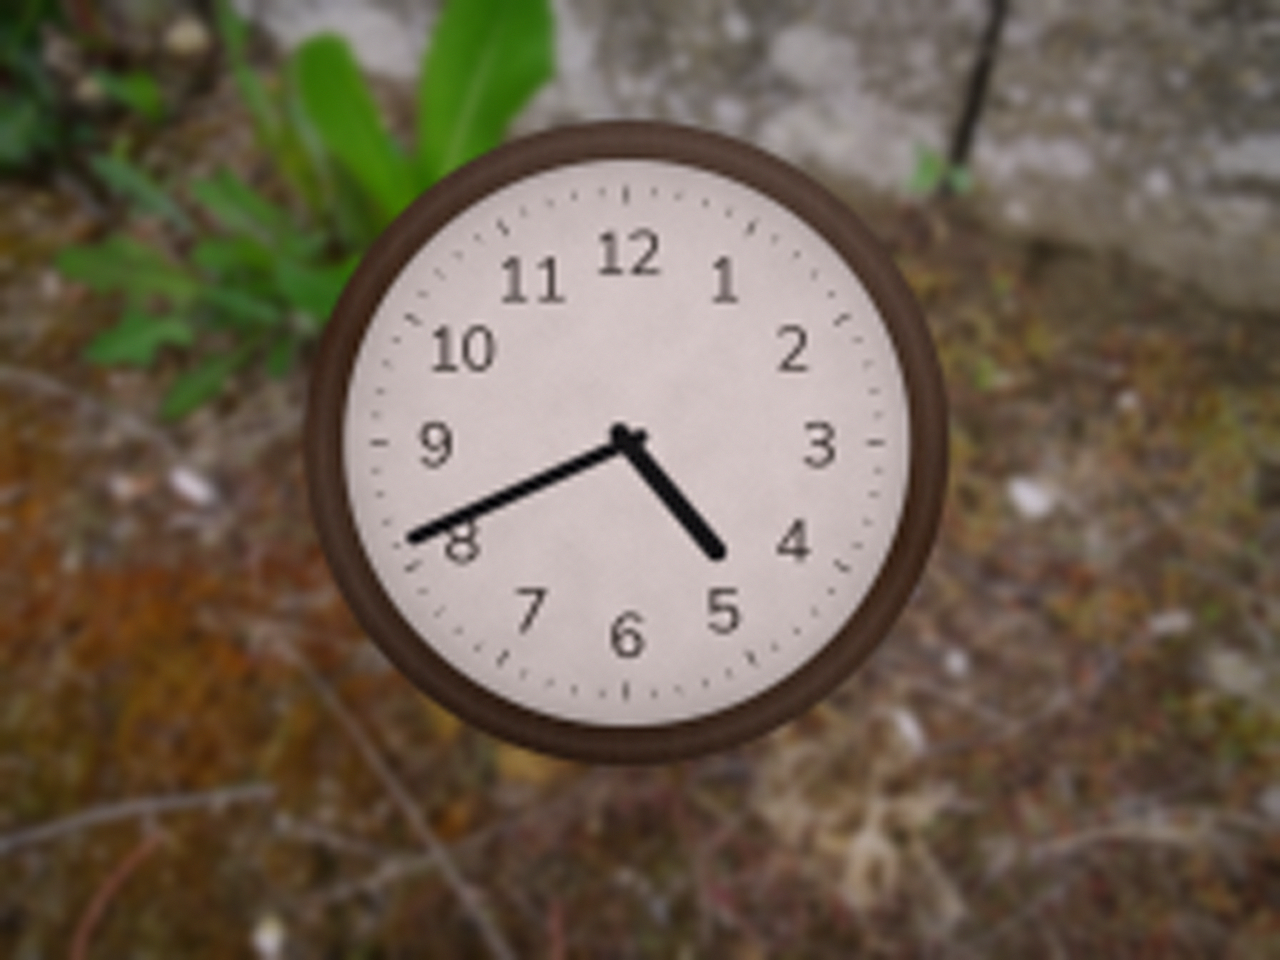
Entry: h=4 m=41
